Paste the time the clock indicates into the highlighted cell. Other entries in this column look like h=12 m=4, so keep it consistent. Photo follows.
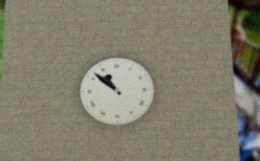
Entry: h=10 m=52
